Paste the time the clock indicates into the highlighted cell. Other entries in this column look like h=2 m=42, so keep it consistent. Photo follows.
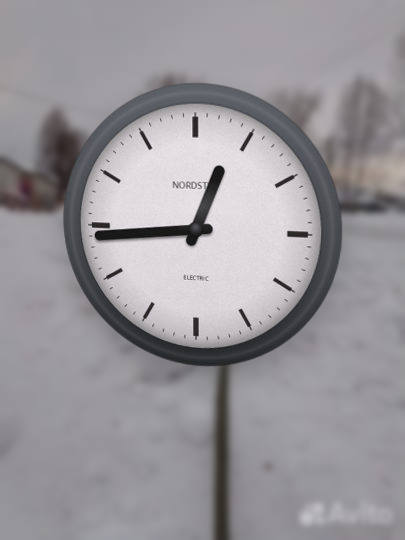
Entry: h=12 m=44
